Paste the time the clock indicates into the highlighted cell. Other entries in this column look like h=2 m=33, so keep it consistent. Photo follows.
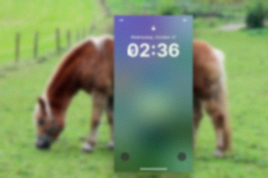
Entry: h=2 m=36
